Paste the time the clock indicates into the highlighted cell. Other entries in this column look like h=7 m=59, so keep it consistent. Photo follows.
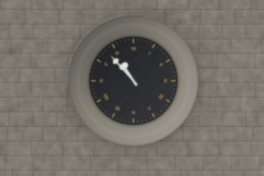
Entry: h=10 m=53
